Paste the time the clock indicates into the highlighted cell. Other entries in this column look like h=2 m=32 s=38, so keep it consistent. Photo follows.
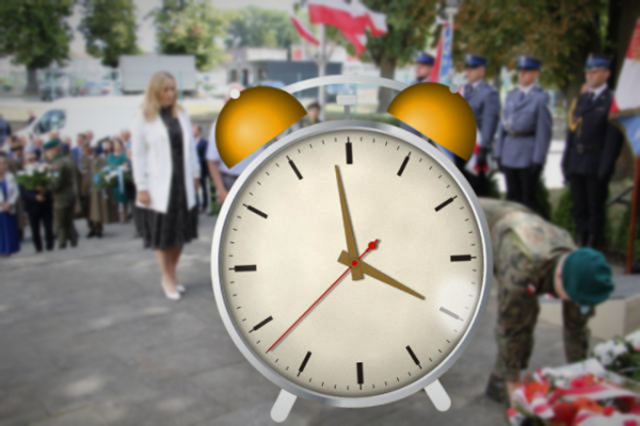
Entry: h=3 m=58 s=38
